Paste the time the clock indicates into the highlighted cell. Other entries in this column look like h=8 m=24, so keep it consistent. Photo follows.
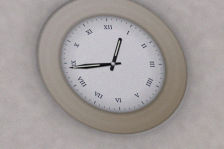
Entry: h=12 m=44
